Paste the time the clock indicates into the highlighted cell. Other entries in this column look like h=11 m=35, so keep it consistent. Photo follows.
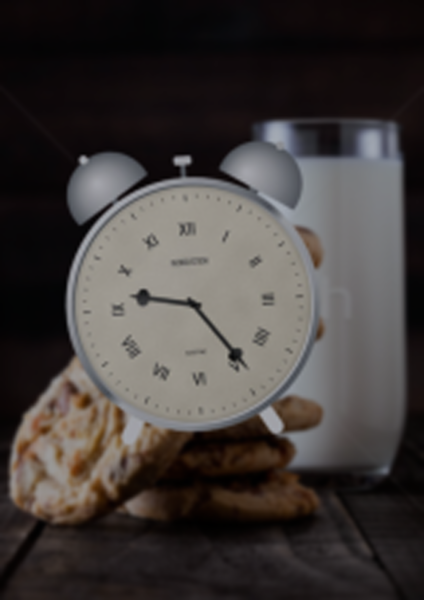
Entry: h=9 m=24
